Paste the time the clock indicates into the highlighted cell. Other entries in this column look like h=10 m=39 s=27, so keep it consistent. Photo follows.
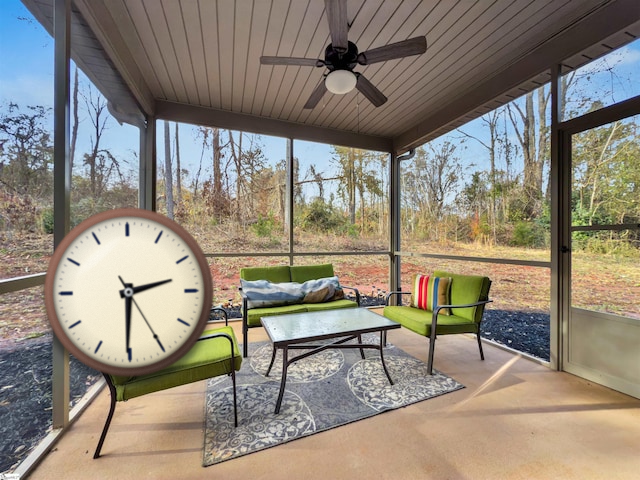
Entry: h=2 m=30 s=25
